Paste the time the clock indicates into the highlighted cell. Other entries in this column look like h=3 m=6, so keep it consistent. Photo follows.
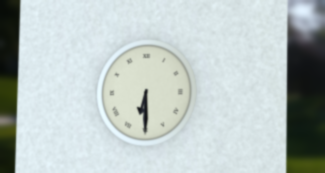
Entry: h=6 m=30
